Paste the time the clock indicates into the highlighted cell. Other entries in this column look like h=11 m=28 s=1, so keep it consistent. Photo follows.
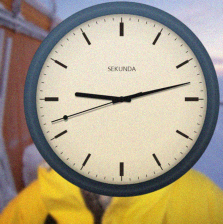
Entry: h=9 m=12 s=42
